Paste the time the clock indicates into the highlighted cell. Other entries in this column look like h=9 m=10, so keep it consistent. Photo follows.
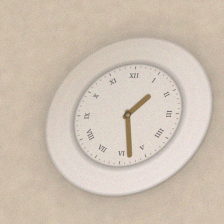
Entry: h=1 m=28
